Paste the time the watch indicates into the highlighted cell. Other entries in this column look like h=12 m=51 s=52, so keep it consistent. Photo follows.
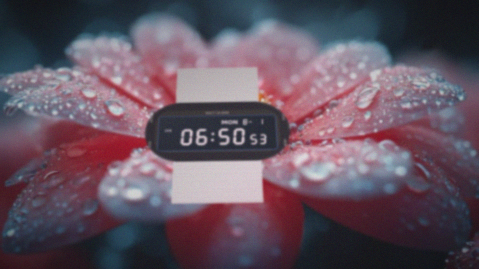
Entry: h=6 m=50 s=53
